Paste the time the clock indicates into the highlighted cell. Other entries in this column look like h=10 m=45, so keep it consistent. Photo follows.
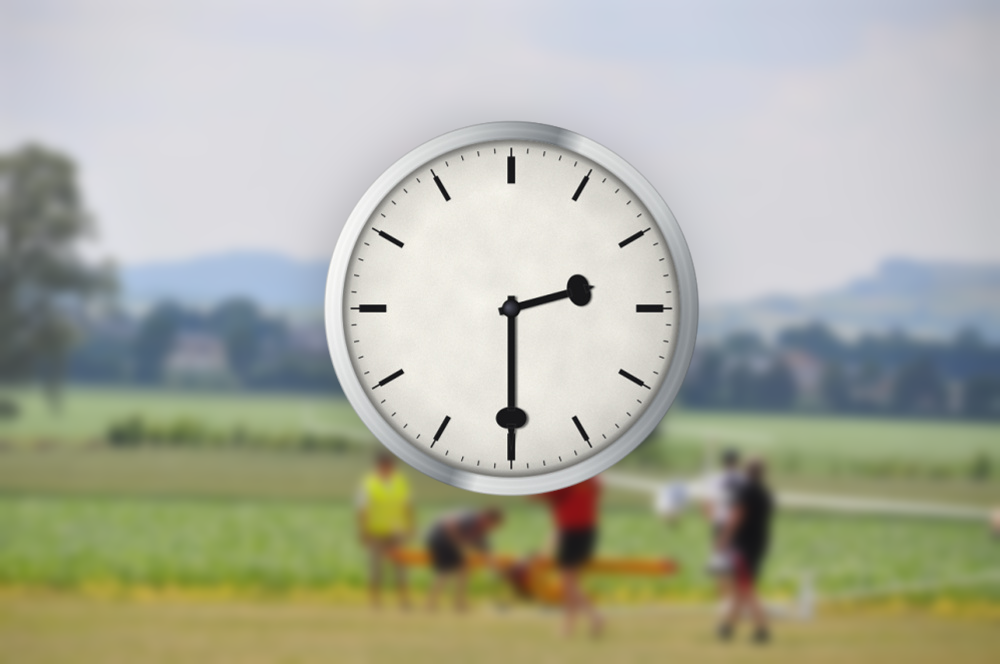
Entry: h=2 m=30
